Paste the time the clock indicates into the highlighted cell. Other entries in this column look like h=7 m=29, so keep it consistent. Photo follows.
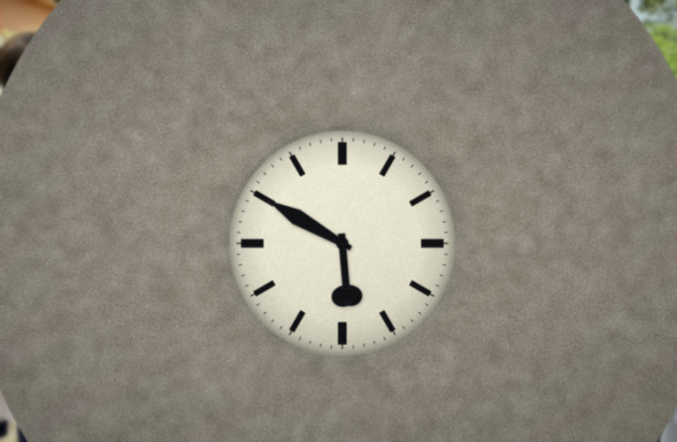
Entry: h=5 m=50
